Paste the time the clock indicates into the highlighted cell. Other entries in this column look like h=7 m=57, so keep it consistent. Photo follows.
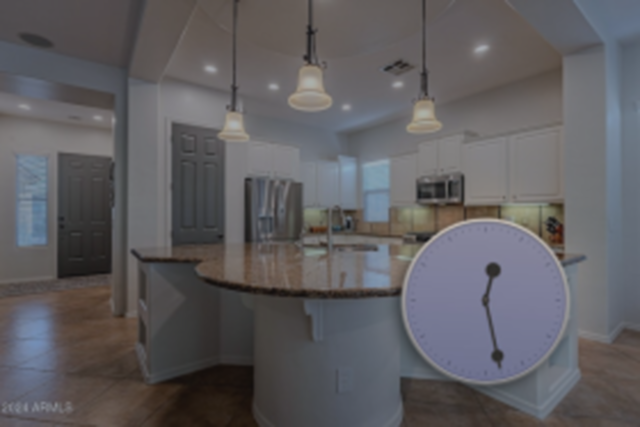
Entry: h=12 m=28
